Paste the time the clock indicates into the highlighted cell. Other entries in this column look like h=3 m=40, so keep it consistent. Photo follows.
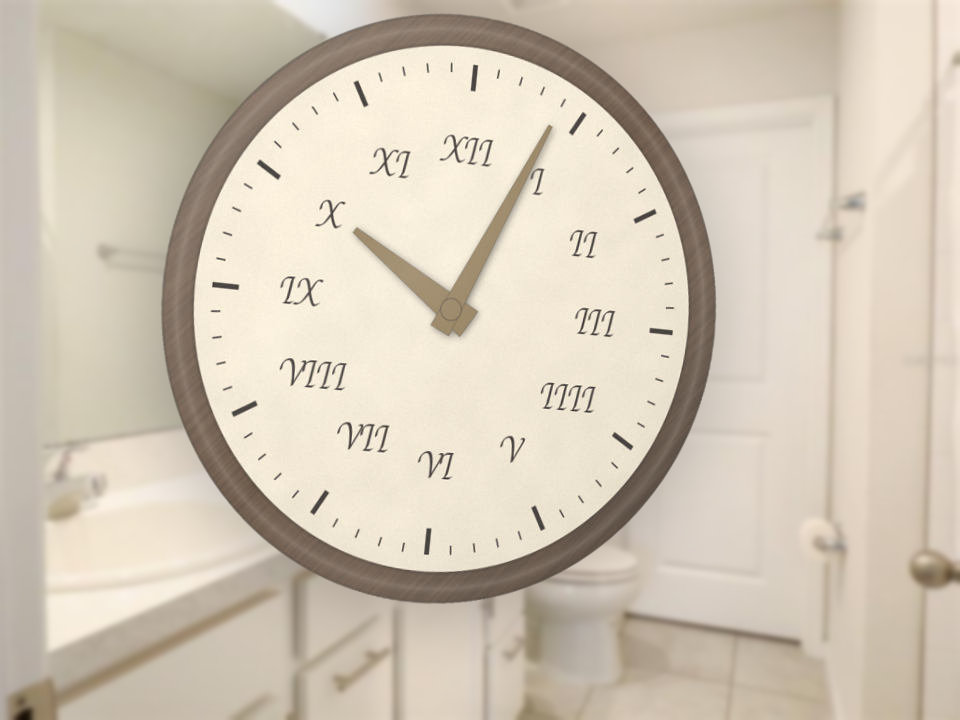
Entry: h=10 m=4
